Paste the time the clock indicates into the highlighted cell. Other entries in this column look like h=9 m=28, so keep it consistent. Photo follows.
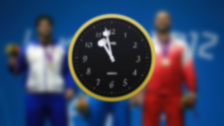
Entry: h=10 m=58
